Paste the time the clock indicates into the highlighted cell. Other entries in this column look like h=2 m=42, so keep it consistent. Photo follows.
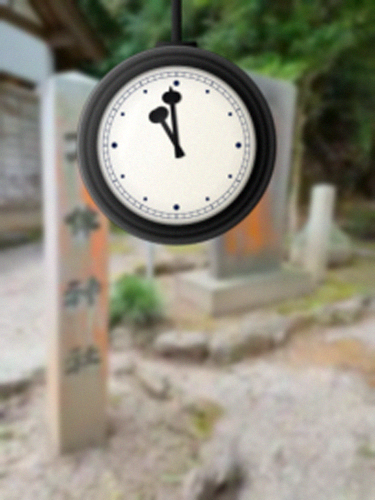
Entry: h=10 m=59
